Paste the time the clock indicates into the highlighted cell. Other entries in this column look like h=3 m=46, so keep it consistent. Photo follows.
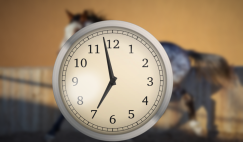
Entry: h=6 m=58
